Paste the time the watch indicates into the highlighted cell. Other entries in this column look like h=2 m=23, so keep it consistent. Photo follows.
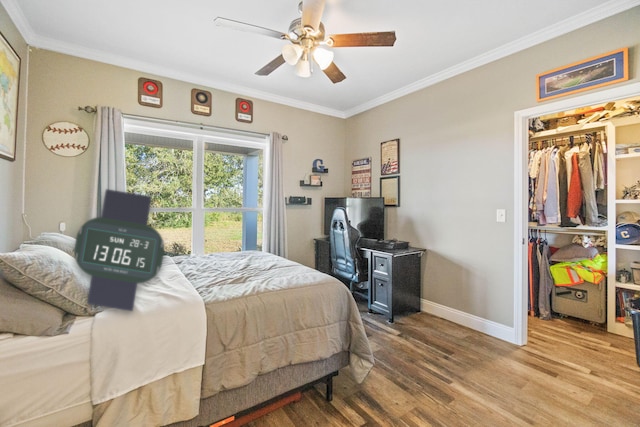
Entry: h=13 m=6
